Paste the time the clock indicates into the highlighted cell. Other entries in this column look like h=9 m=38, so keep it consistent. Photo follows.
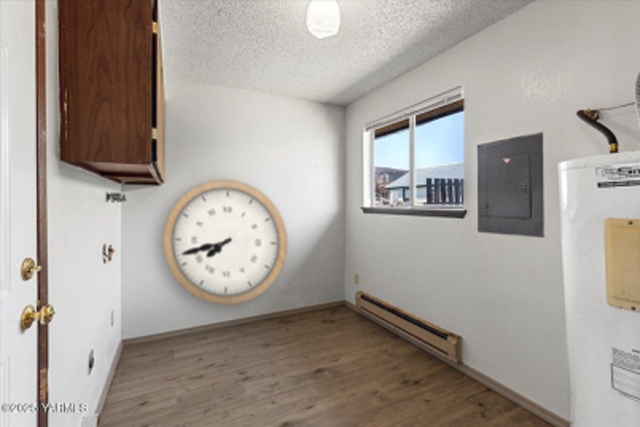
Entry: h=7 m=42
